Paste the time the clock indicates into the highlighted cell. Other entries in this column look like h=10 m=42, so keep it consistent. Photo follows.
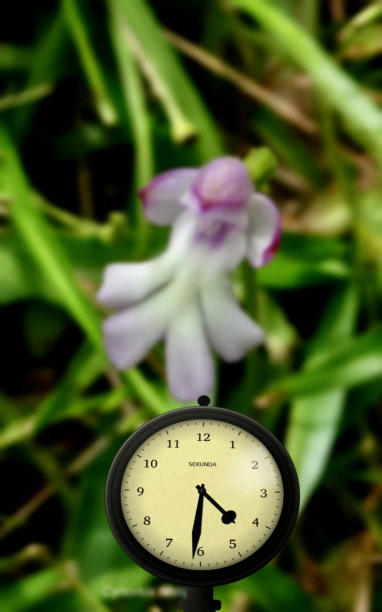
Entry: h=4 m=31
